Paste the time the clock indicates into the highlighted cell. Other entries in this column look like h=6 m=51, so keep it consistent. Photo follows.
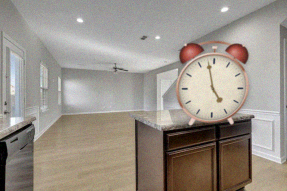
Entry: h=4 m=58
